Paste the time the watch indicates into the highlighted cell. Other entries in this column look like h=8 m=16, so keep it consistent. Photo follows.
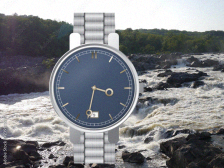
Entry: h=3 m=32
